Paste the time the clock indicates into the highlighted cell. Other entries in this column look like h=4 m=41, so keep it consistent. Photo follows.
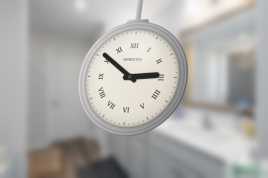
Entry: h=2 m=51
